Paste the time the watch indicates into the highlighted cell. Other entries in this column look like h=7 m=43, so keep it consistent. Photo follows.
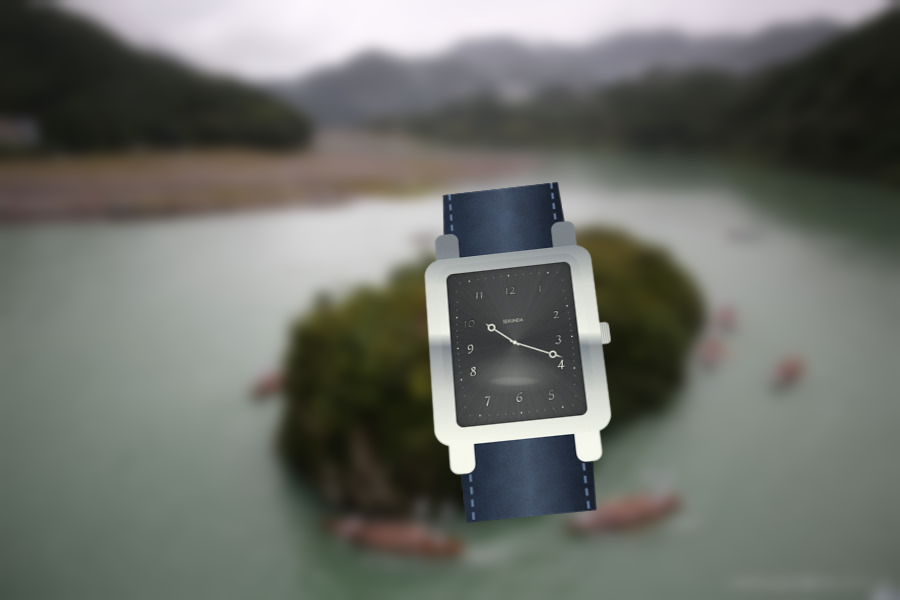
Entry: h=10 m=19
